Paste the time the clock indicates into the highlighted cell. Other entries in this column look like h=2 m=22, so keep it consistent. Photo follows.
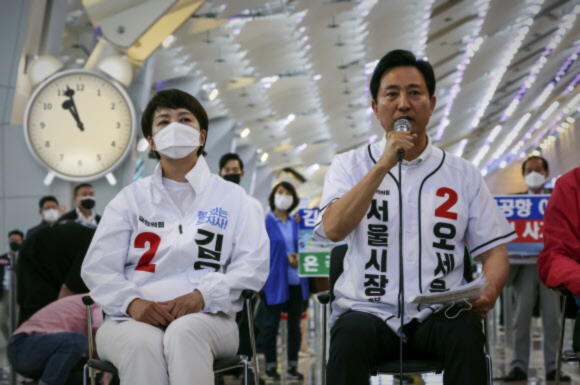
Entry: h=10 m=57
